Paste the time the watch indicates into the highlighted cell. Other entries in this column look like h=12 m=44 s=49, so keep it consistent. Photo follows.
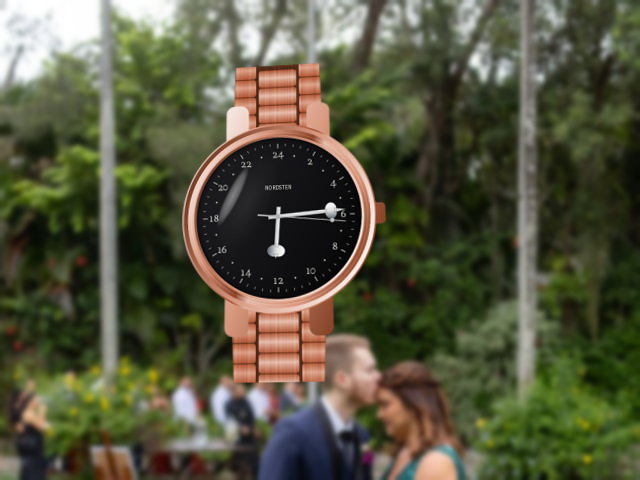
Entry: h=12 m=14 s=16
